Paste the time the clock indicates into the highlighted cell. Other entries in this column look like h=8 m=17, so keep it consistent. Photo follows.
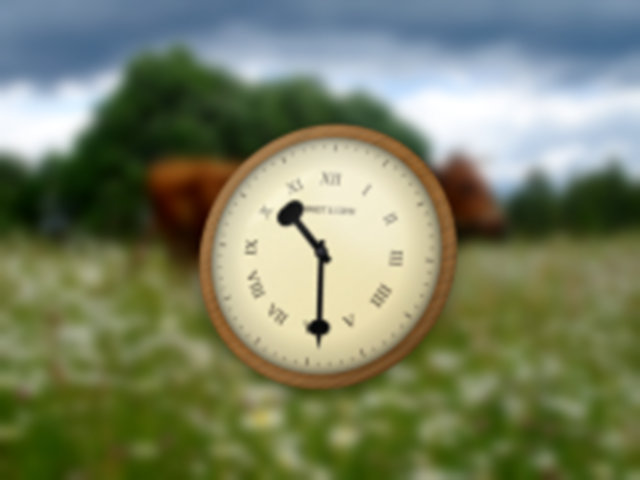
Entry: h=10 m=29
